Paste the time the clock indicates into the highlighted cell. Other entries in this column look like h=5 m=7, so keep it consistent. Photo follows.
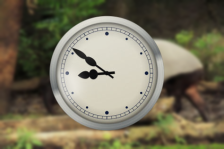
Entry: h=8 m=51
